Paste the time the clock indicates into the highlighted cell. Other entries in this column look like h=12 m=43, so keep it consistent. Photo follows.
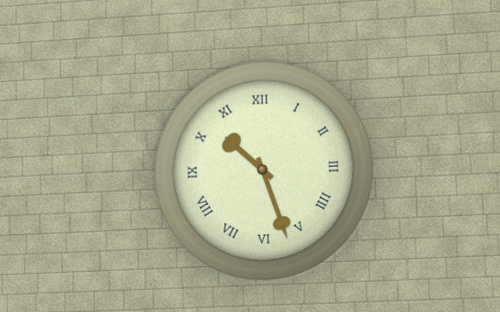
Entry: h=10 m=27
